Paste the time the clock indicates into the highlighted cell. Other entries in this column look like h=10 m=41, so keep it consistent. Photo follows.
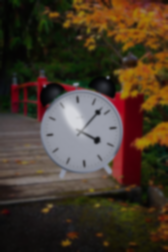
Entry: h=4 m=8
